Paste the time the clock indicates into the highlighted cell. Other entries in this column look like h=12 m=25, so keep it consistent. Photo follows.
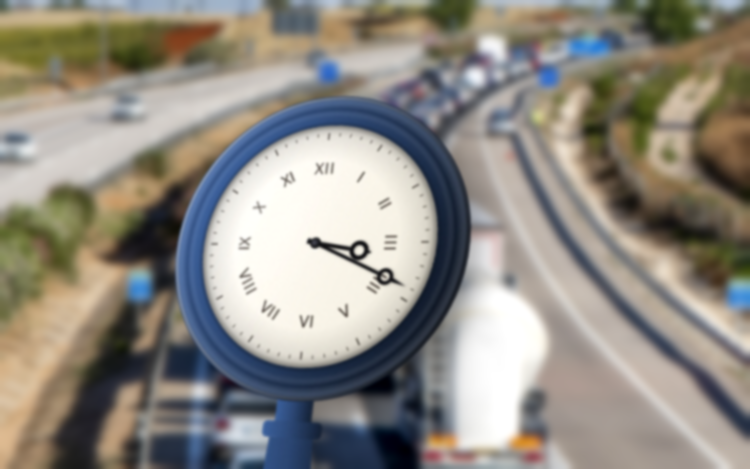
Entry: h=3 m=19
